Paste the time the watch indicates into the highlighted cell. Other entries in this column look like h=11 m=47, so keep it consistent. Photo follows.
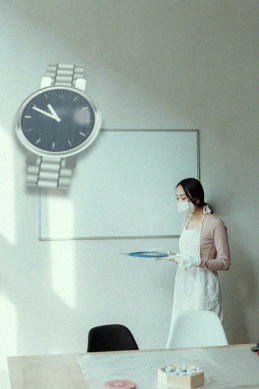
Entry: h=10 m=49
